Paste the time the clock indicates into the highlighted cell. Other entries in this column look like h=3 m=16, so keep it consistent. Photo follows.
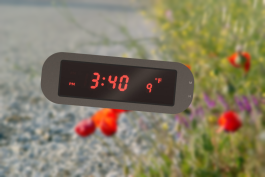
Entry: h=3 m=40
